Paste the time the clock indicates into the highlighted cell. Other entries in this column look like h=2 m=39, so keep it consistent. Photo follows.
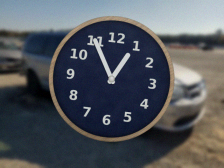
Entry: h=12 m=55
